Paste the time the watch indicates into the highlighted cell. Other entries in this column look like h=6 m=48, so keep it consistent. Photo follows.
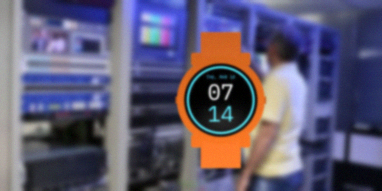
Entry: h=7 m=14
